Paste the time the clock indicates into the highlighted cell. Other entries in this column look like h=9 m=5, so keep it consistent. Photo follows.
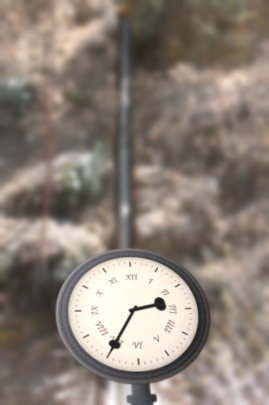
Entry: h=2 m=35
